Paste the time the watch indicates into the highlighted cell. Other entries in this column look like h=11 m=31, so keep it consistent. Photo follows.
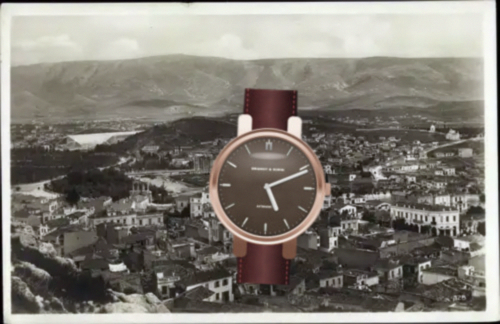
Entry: h=5 m=11
